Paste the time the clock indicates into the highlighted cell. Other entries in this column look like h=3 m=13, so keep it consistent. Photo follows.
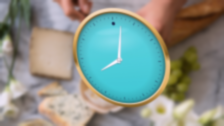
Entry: h=8 m=2
